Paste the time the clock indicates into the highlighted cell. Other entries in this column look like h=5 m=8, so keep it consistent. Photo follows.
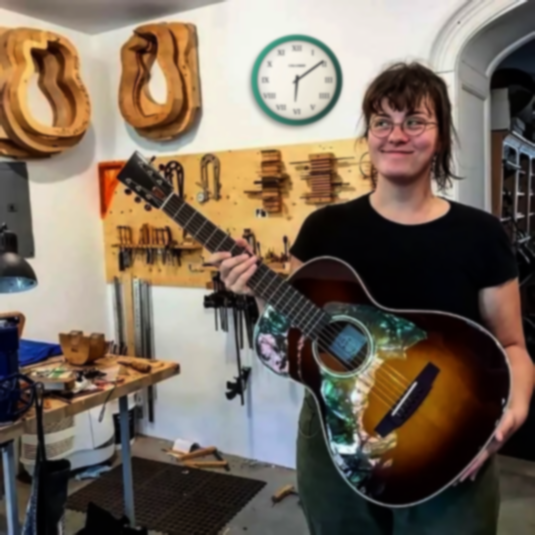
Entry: h=6 m=9
